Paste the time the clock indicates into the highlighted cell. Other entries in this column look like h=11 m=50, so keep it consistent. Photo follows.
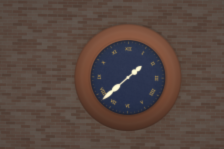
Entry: h=1 m=38
